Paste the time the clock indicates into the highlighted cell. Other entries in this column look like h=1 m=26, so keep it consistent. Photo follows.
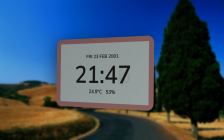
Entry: h=21 m=47
